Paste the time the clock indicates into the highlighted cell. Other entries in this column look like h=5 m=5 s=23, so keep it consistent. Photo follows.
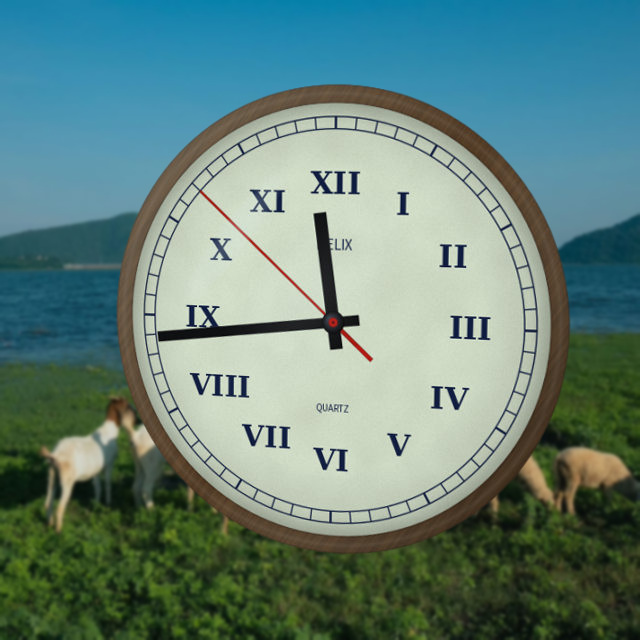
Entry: h=11 m=43 s=52
